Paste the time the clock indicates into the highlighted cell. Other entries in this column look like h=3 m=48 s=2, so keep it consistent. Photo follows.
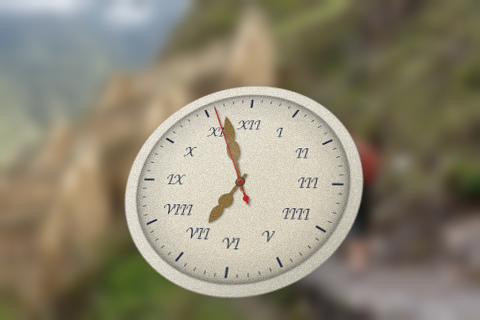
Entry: h=6 m=56 s=56
